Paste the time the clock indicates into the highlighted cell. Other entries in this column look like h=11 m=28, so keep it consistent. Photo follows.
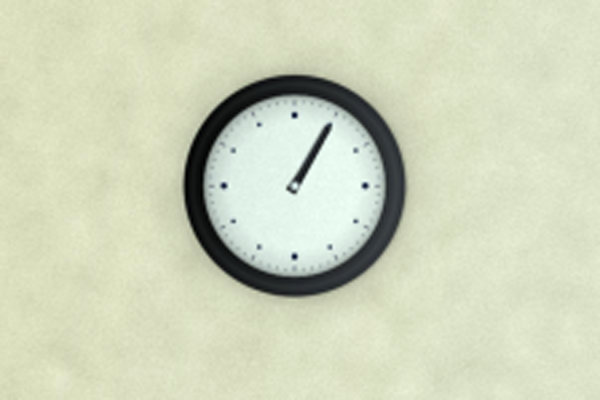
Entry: h=1 m=5
